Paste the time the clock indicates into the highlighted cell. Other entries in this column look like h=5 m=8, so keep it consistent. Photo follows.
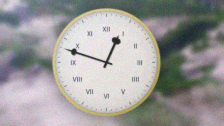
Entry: h=12 m=48
